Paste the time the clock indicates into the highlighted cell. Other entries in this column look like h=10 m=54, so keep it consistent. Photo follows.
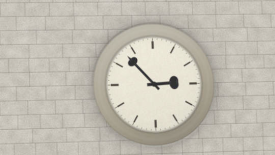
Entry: h=2 m=53
